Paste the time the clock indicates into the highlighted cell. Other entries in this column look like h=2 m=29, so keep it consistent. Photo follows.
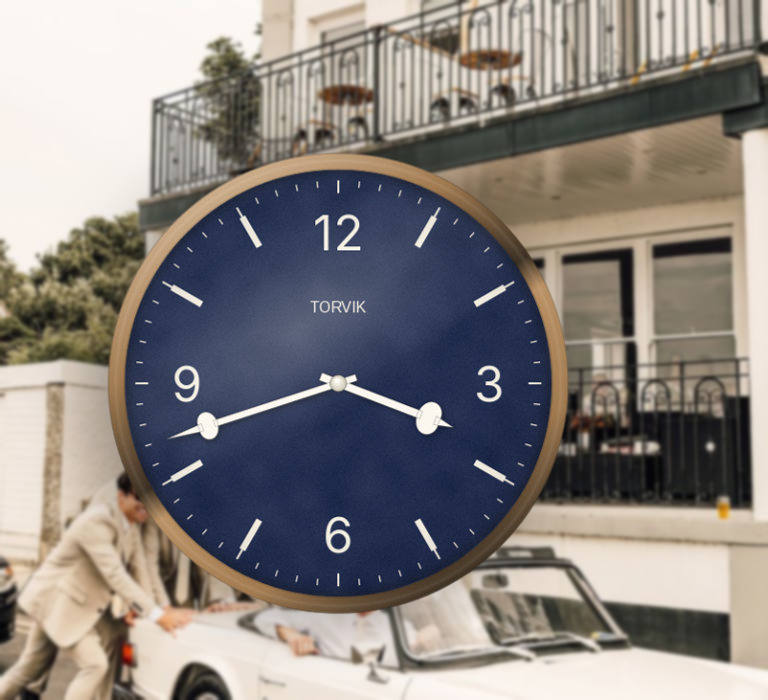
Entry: h=3 m=42
